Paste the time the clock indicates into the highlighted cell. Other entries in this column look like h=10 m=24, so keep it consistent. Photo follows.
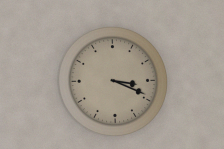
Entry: h=3 m=19
